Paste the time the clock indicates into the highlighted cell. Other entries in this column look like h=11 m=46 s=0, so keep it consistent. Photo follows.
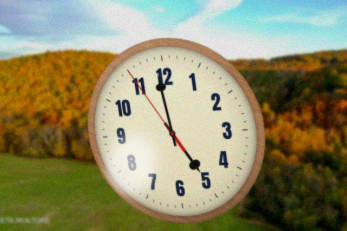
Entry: h=4 m=58 s=55
